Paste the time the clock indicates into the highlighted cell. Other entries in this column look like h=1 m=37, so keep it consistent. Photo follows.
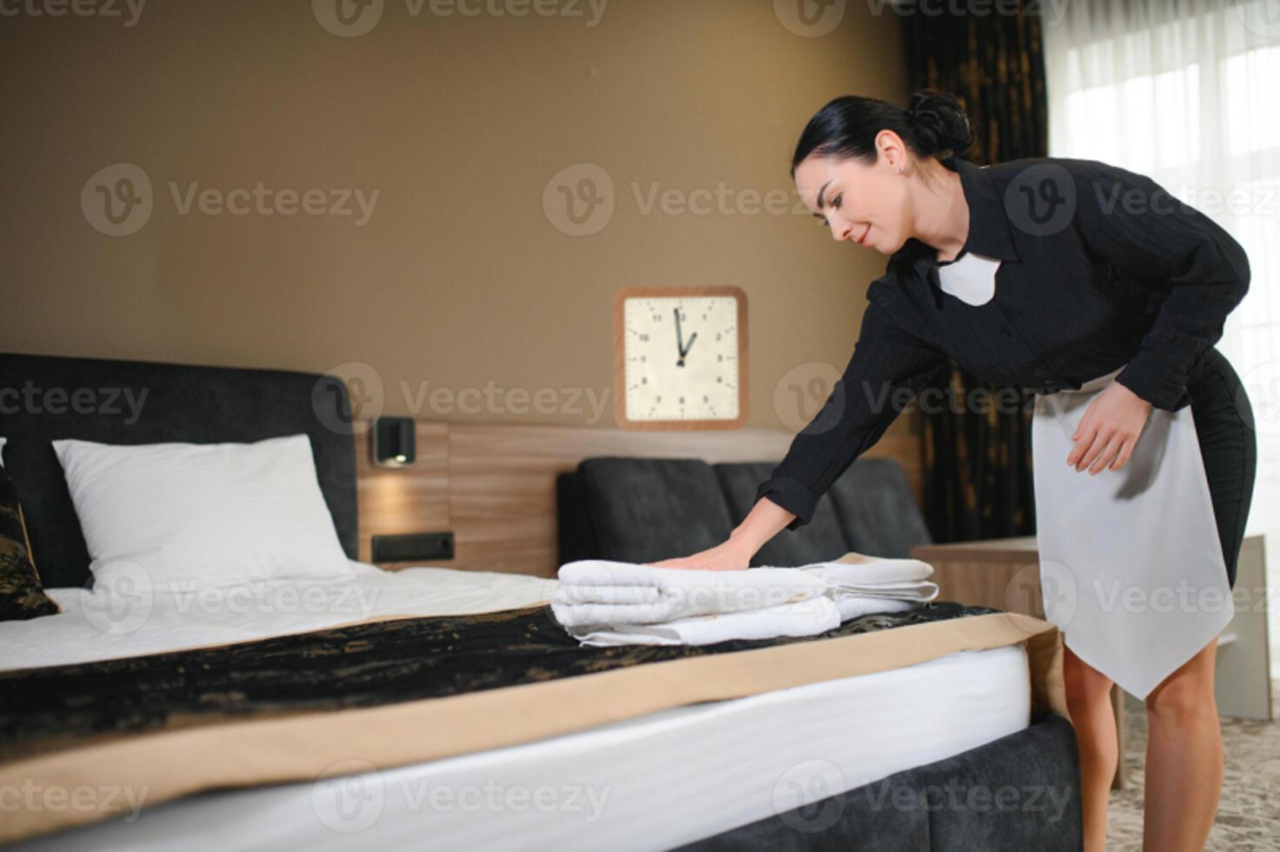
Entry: h=12 m=59
